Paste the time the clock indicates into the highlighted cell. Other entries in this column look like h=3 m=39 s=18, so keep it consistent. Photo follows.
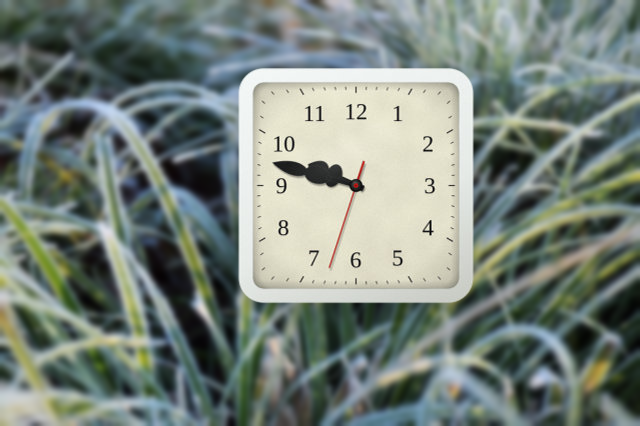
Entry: h=9 m=47 s=33
